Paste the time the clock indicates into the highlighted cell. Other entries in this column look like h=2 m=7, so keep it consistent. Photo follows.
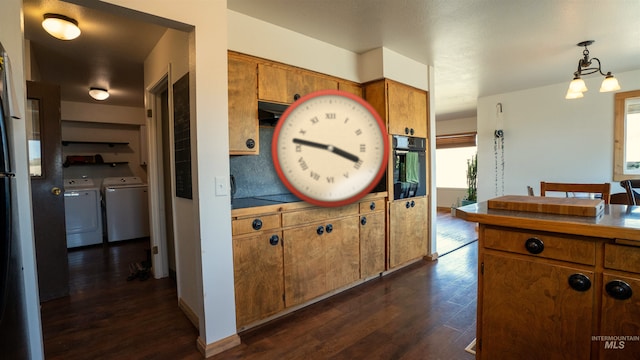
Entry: h=3 m=47
